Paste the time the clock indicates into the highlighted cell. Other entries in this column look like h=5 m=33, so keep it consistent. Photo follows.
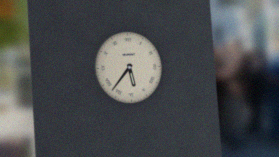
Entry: h=5 m=37
